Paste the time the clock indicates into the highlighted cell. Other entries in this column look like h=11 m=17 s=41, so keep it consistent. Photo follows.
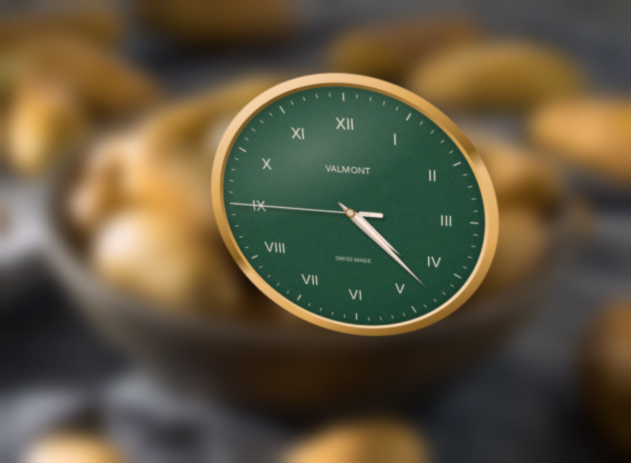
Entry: h=4 m=22 s=45
